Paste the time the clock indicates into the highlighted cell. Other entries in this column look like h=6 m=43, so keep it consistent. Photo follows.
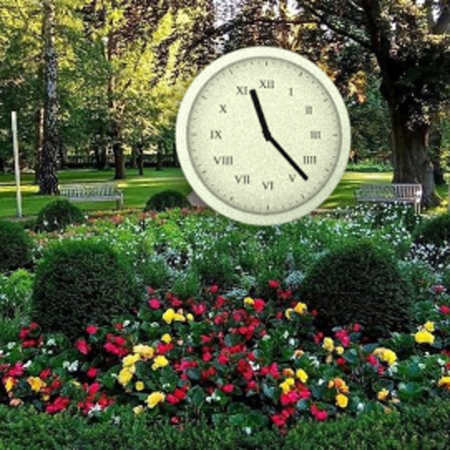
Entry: h=11 m=23
